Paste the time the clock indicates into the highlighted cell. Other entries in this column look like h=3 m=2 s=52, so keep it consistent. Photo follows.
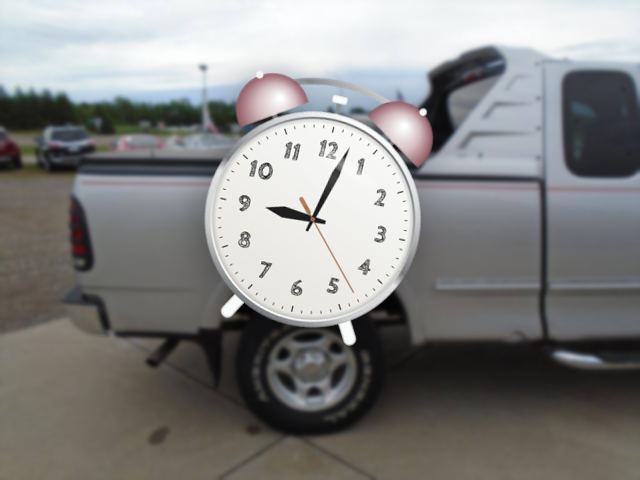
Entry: h=9 m=2 s=23
